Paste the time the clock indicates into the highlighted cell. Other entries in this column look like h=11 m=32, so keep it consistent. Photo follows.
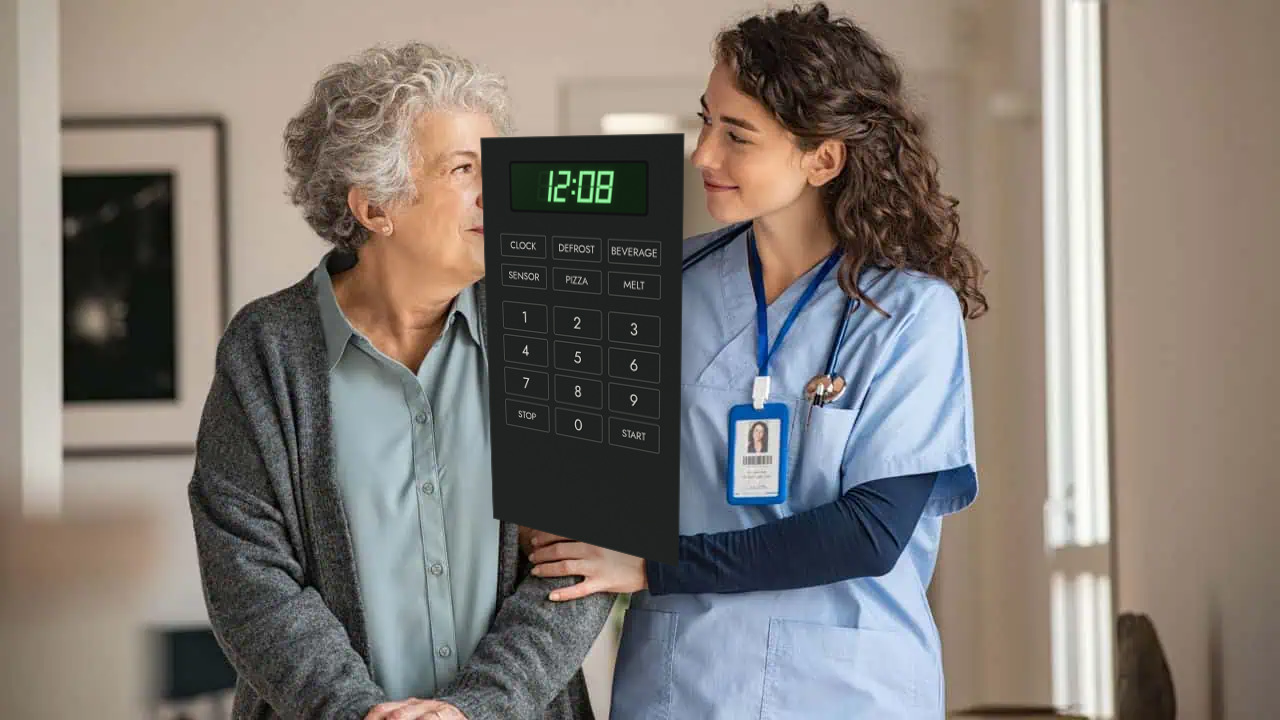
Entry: h=12 m=8
